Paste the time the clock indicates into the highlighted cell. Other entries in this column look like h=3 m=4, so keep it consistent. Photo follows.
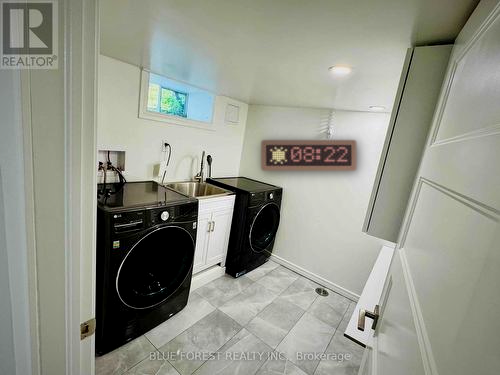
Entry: h=8 m=22
